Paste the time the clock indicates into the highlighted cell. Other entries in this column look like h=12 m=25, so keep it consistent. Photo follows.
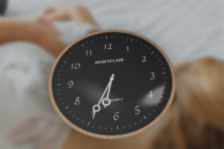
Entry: h=6 m=35
